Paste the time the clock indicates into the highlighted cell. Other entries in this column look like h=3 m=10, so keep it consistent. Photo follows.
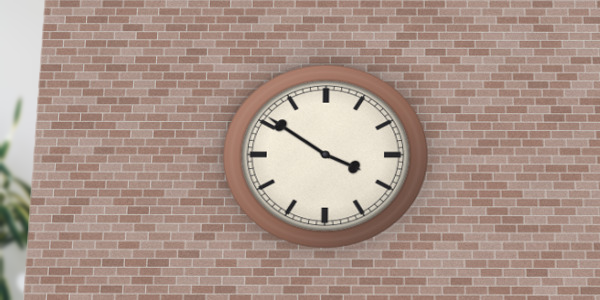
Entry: h=3 m=51
